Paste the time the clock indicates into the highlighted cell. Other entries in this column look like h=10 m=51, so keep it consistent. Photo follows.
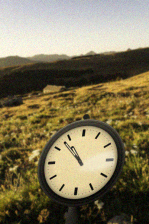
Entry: h=10 m=53
